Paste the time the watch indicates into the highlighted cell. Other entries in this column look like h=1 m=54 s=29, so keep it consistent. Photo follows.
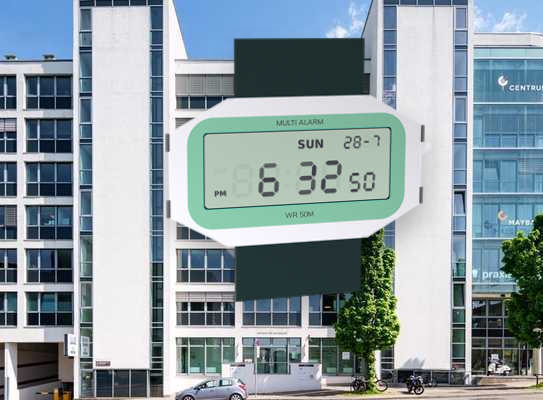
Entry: h=6 m=32 s=50
